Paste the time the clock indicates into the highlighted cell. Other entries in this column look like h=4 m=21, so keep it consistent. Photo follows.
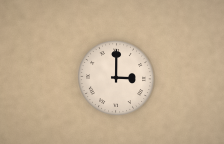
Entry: h=3 m=0
